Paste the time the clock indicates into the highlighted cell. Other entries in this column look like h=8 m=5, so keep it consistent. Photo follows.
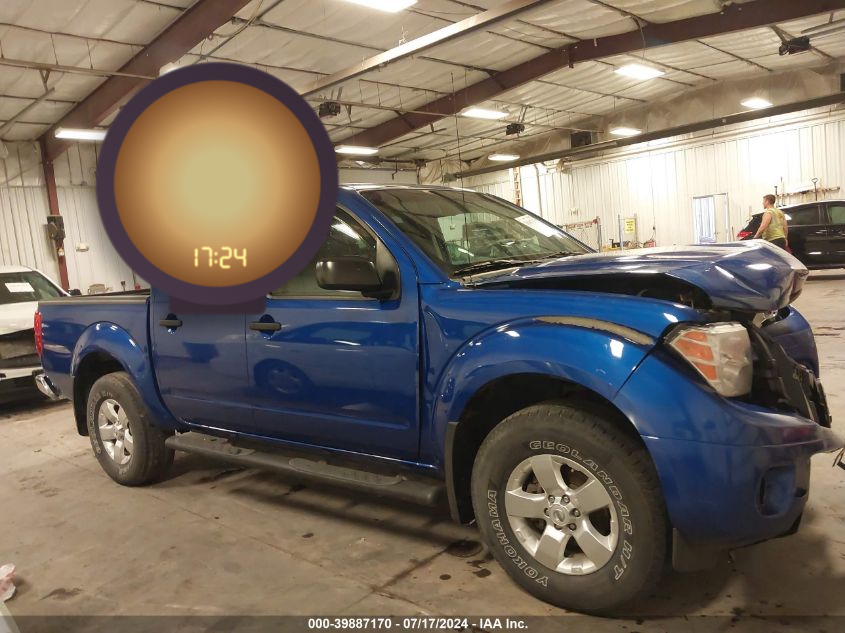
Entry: h=17 m=24
